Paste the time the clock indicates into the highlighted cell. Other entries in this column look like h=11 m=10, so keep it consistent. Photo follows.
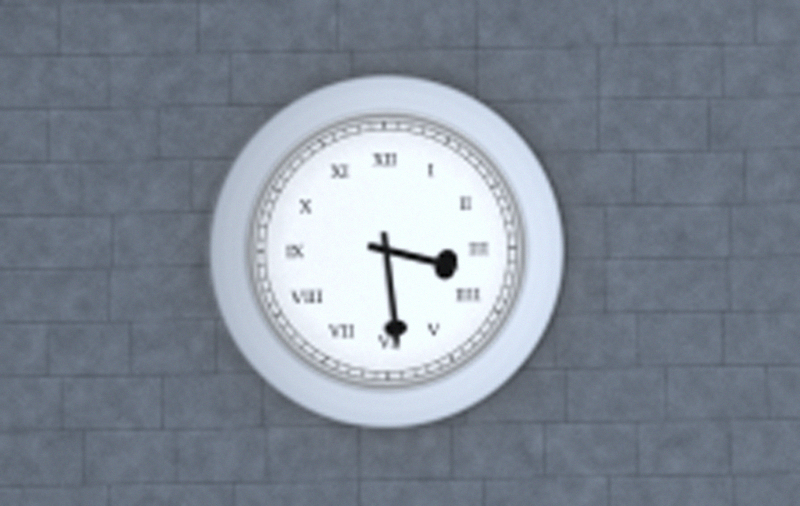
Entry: h=3 m=29
